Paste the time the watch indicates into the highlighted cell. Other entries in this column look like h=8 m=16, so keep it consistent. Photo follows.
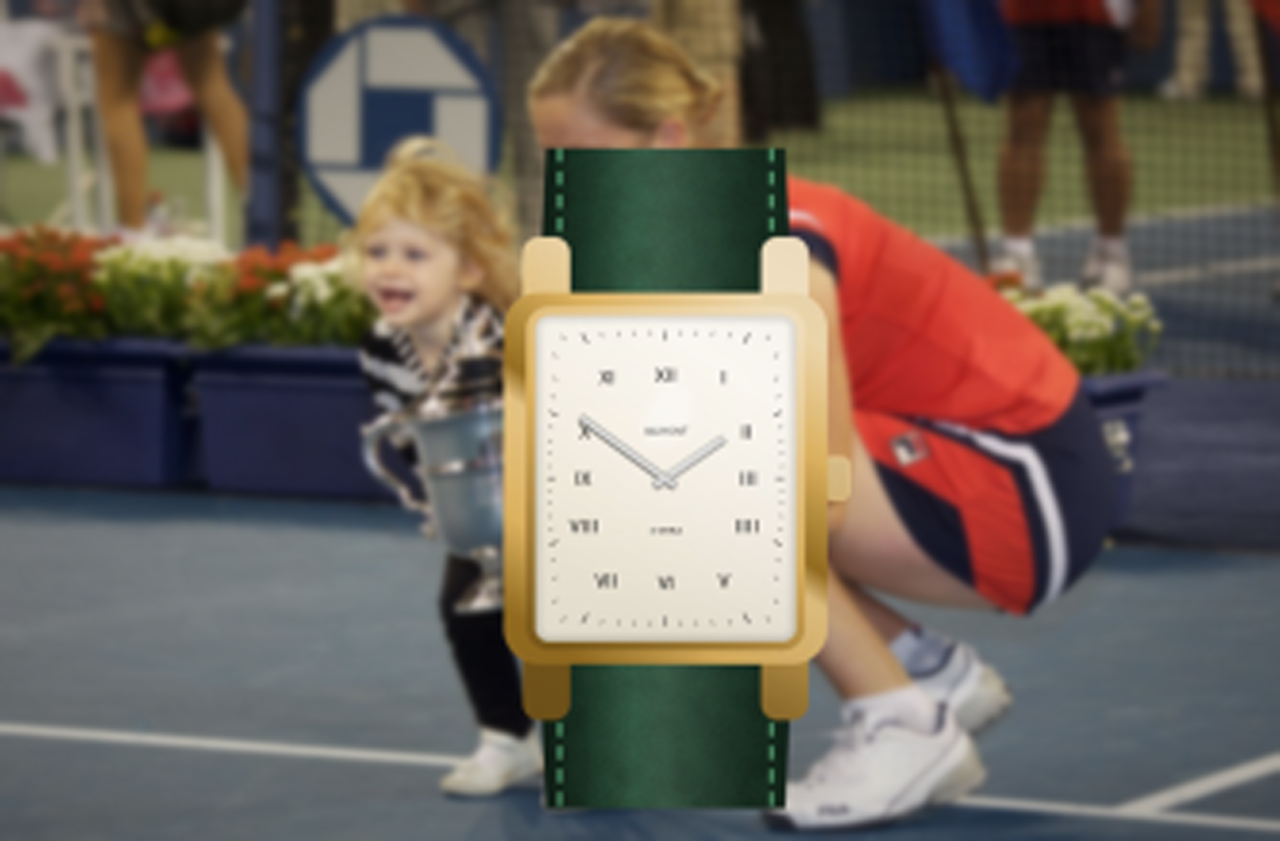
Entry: h=1 m=51
